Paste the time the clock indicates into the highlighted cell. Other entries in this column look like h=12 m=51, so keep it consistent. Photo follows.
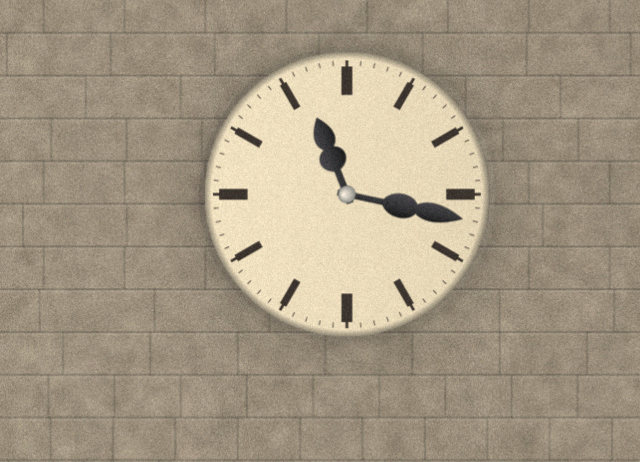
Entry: h=11 m=17
